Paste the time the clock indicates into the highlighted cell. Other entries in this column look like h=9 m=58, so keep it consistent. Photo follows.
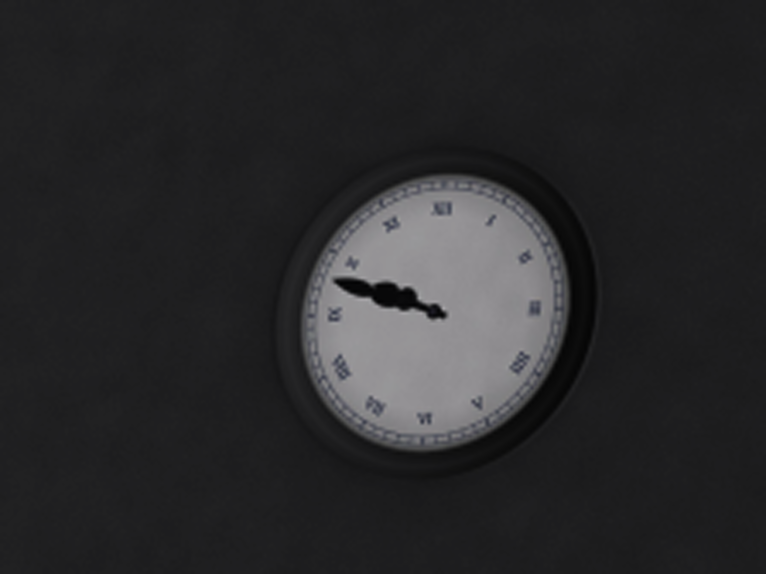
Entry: h=9 m=48
